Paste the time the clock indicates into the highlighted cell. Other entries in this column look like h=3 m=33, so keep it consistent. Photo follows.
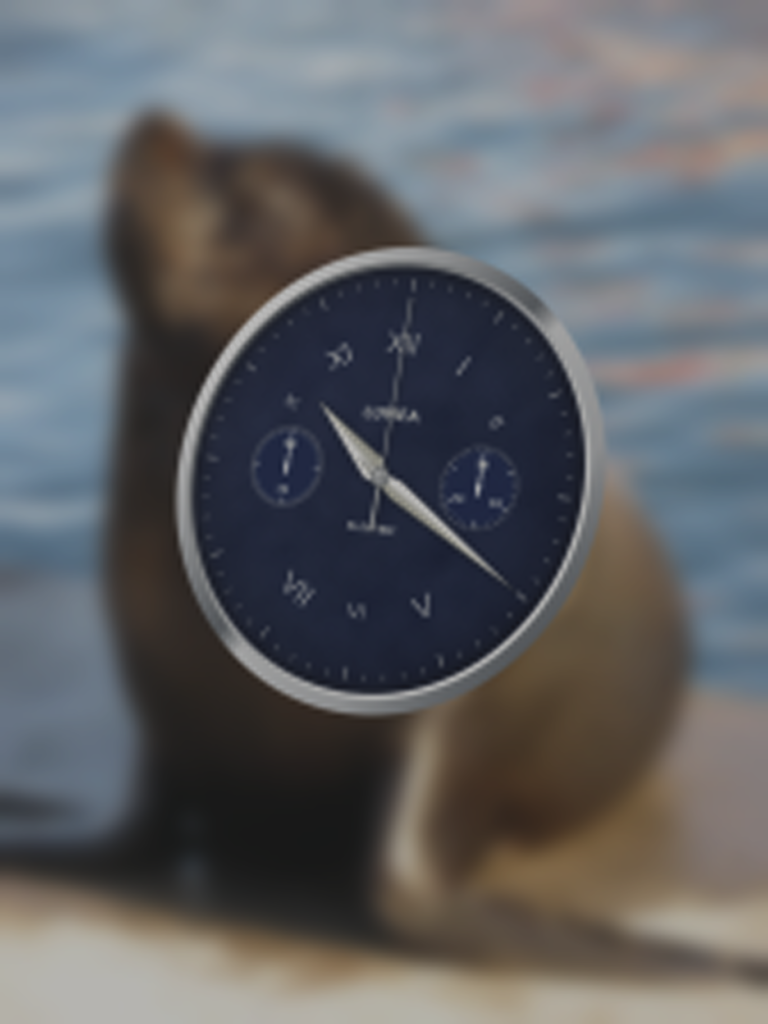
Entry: h=10 m=20
